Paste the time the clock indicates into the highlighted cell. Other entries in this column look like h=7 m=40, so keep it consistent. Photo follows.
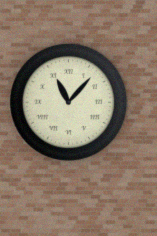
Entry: h=11 m=7
